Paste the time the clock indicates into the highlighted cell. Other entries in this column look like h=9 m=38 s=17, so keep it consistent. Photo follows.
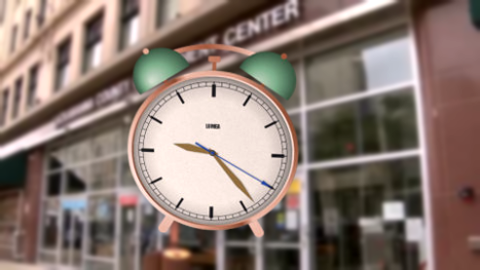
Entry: h=9 m=23 s=20
